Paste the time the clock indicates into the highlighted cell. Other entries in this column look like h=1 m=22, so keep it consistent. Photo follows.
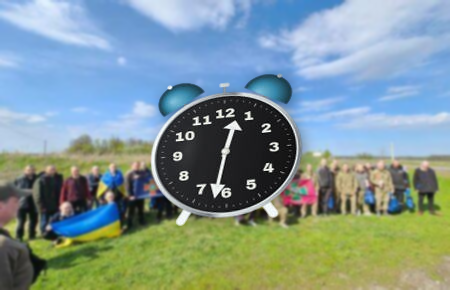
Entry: h=12 m=32
